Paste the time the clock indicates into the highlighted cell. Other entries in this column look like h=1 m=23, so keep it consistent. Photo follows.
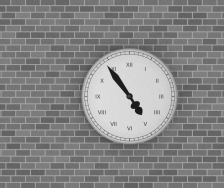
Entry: h=4 m=54
